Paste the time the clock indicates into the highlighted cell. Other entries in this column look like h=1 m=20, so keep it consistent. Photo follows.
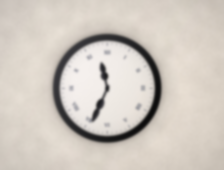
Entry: h=11 m=34
